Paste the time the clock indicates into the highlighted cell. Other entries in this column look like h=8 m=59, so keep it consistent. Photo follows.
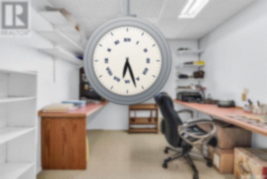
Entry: h=6 m=27
